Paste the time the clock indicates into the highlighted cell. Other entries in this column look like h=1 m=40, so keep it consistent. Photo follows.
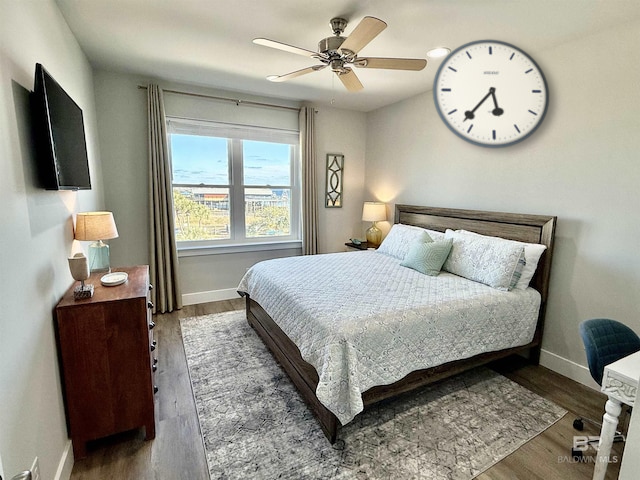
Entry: h=5 m=37
